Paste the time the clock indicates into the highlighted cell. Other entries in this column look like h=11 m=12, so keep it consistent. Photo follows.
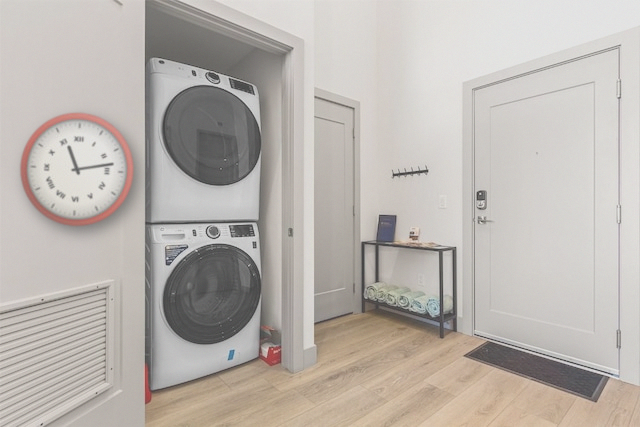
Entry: h=11 m=13
